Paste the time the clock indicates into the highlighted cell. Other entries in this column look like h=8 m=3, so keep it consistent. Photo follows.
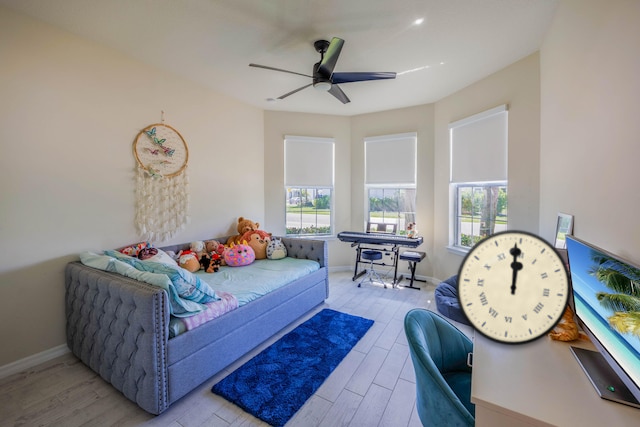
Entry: h=11 m=59
